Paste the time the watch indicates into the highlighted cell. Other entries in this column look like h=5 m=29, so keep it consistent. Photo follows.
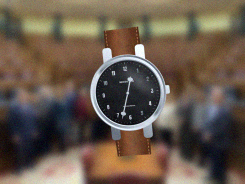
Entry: h=12 m=33
